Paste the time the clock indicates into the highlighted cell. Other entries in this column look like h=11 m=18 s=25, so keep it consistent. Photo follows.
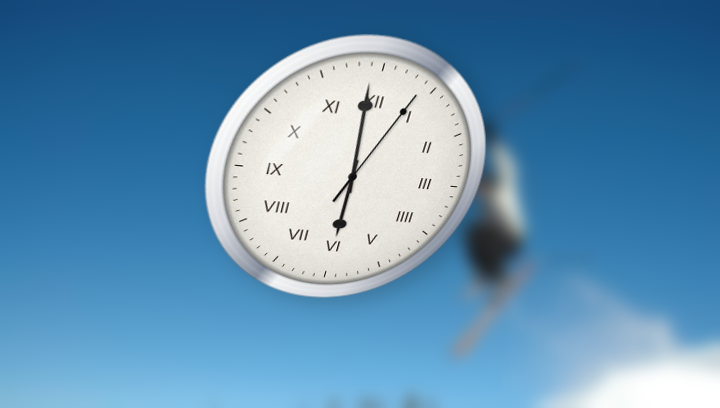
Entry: h=5 m=59 s=4
